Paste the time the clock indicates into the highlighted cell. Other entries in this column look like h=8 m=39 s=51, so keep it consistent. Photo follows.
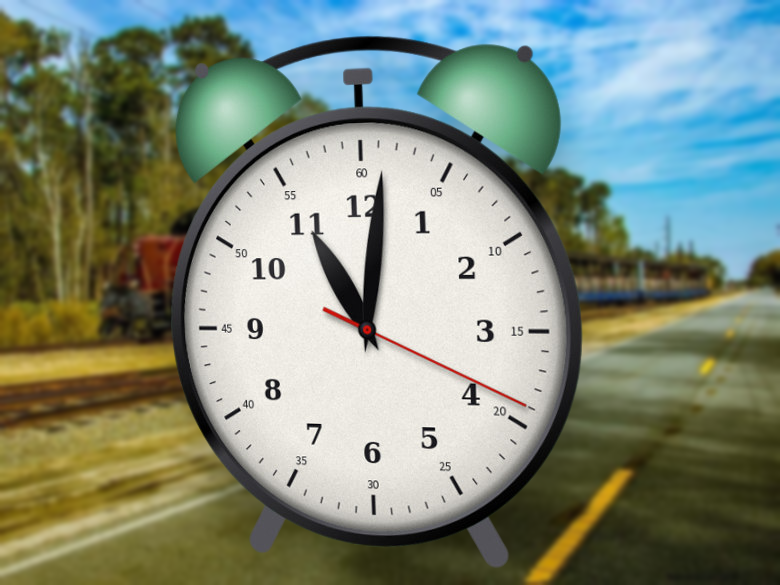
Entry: h=11 m=1 s=19
